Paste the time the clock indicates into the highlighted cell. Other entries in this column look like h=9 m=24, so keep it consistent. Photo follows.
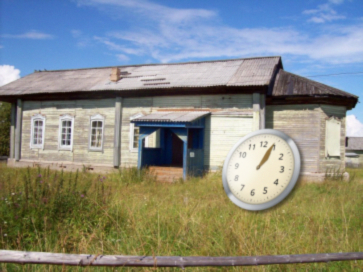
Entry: h=1 m=4
